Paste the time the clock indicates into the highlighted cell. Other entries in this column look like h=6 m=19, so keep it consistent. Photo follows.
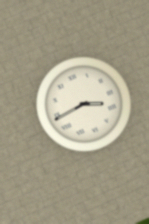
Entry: h=3 m=44
